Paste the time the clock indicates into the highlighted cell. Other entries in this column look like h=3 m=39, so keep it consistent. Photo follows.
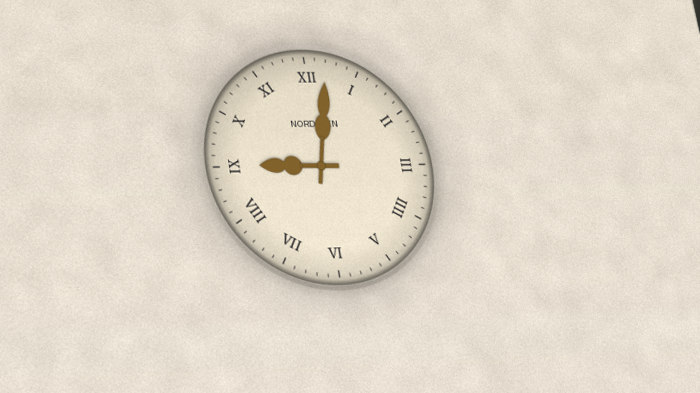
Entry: h=9 m=2
